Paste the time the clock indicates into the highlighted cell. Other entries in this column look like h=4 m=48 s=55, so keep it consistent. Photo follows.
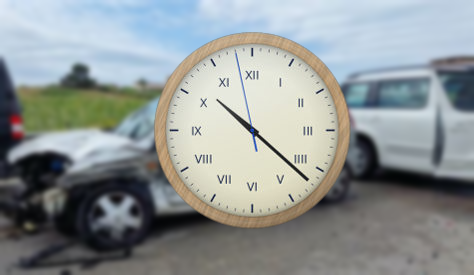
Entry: h=10 m=21 s=58
